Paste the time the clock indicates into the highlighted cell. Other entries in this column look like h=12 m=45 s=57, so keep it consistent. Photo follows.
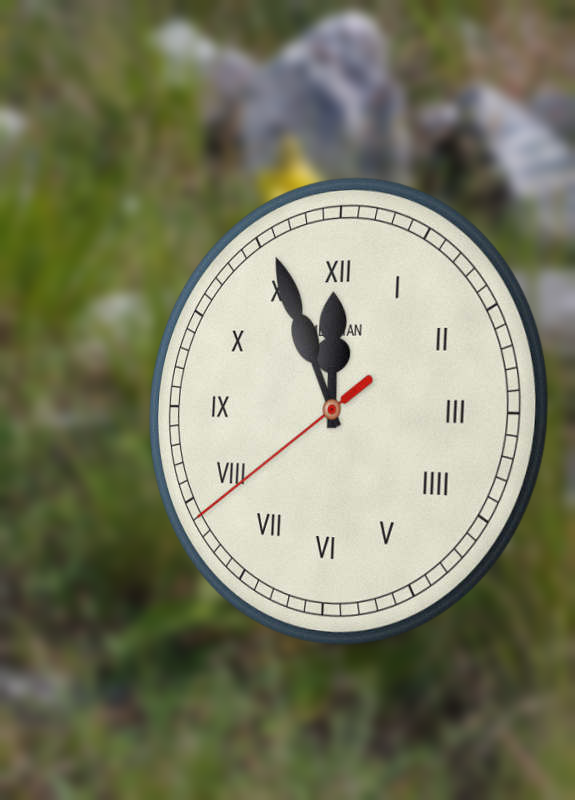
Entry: h=11 m=55 s=39
